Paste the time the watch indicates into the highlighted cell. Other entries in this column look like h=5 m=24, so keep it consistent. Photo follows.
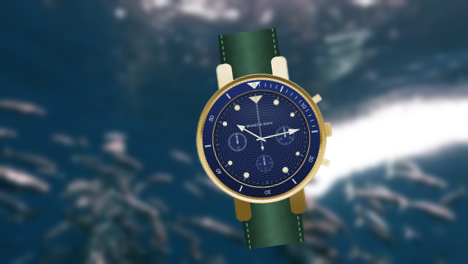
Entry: h=10 m=14
